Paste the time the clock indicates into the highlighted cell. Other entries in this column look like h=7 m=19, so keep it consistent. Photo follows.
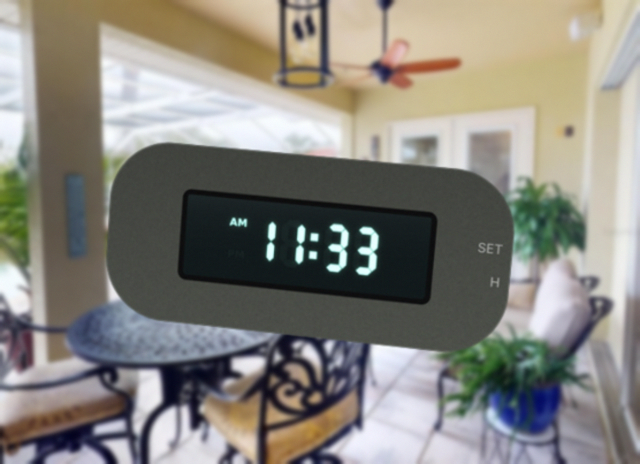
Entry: h=11 m=33
